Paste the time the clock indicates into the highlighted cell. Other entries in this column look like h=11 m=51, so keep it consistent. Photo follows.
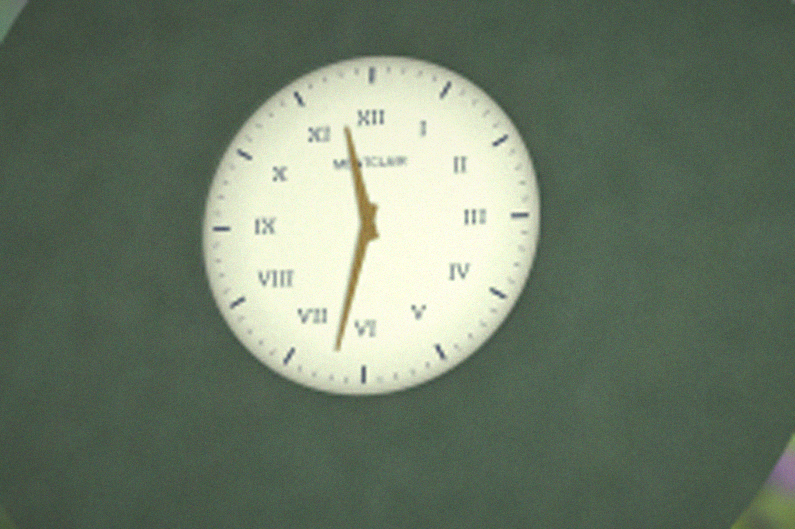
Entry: h=11 m=32
